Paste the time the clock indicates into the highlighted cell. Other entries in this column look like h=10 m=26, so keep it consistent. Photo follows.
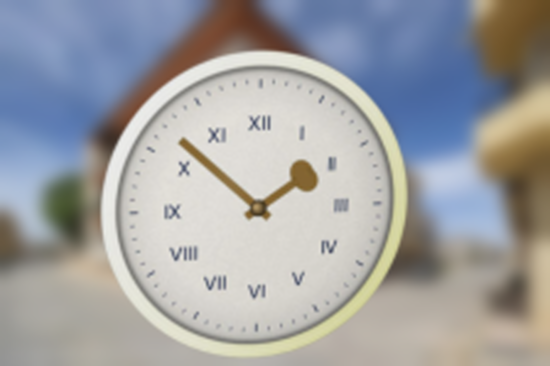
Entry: h=1 m=52
